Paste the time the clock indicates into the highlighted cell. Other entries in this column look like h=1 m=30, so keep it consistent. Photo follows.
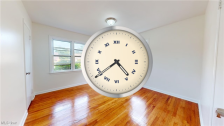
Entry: h=4 m=39
